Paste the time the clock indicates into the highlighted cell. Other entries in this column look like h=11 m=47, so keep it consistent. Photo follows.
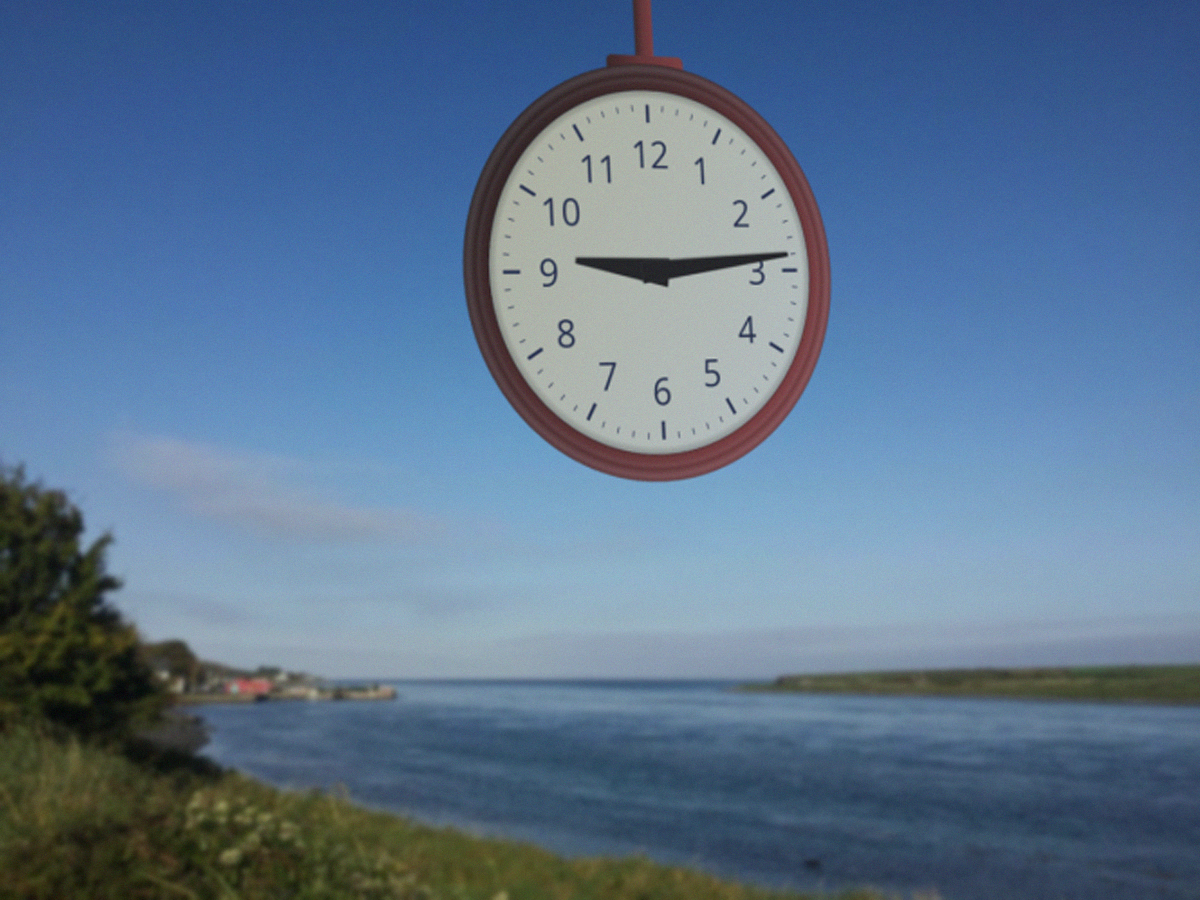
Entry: h=9 m=14
